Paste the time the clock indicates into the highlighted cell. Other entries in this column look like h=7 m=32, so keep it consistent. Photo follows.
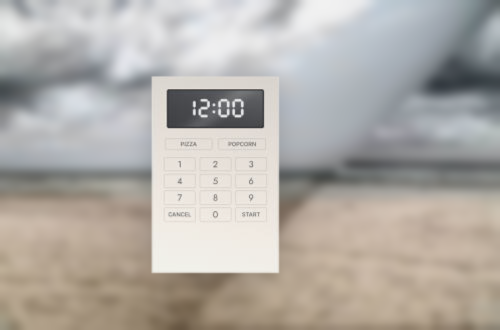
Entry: h=12 m=0
